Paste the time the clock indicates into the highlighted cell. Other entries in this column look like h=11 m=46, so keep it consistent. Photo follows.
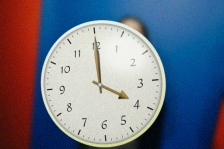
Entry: h=4 m=0
